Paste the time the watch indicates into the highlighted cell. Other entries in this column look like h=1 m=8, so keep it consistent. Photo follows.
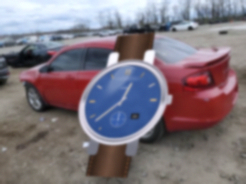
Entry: h=12 m=38
